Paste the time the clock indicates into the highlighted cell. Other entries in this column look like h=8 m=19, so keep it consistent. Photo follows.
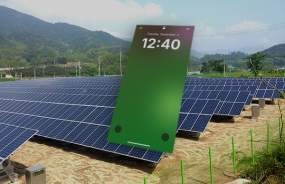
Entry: h=12 m=40
